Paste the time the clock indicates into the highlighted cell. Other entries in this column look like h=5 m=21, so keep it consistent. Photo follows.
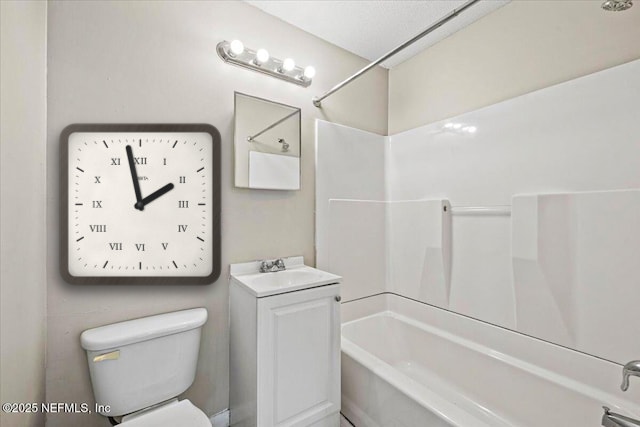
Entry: h=1 m=58
